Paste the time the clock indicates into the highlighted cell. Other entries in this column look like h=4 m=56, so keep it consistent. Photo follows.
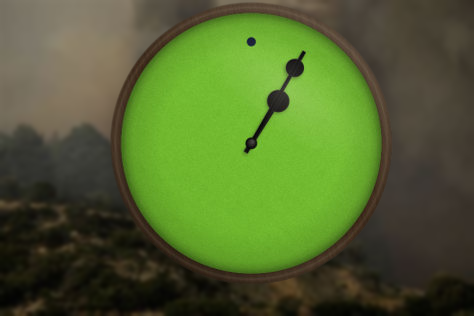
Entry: h=1 m=5
